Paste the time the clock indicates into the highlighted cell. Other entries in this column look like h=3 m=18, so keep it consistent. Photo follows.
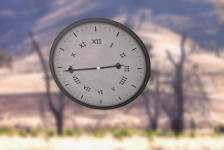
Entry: h=2 m=44
